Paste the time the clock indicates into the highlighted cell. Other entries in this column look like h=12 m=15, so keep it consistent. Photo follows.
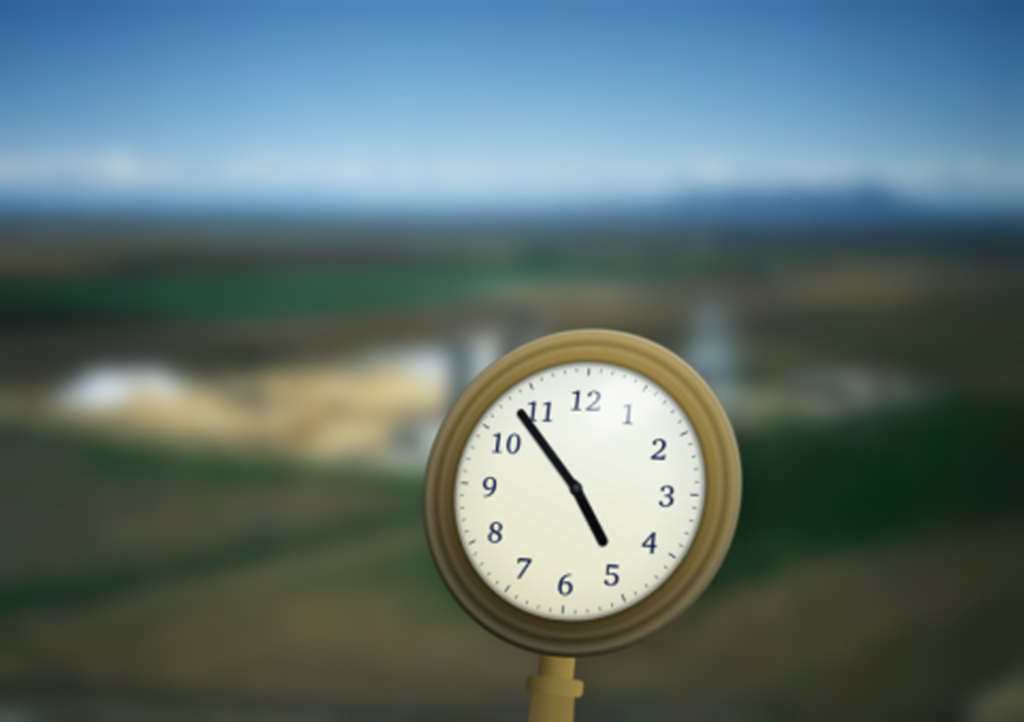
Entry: h=4 m=53
